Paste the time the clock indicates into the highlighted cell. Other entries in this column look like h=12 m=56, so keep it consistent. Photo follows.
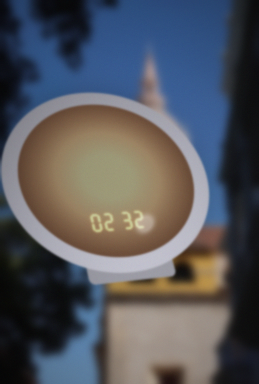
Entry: h=2 m=32
